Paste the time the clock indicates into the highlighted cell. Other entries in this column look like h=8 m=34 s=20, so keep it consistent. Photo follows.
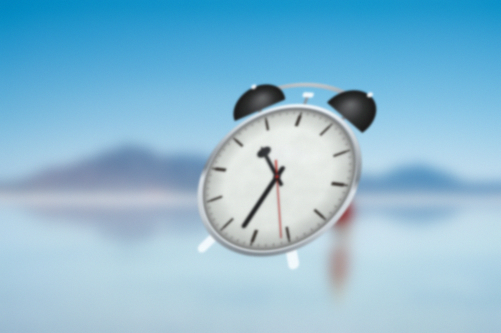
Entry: h=10 m=32 s=26
